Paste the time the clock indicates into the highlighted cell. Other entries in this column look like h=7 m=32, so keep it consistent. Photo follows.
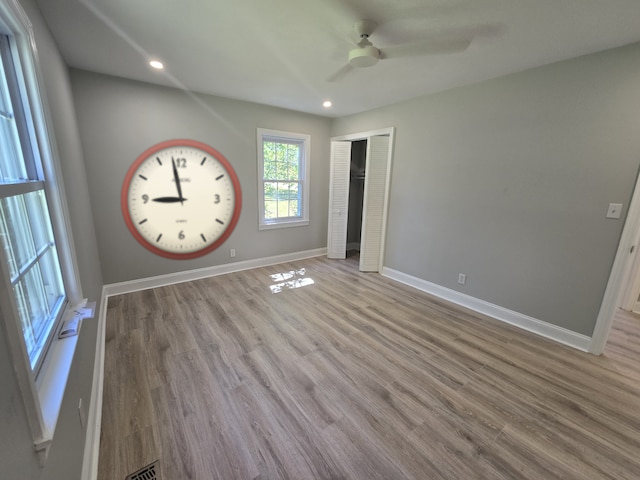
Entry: h=8 m=58
